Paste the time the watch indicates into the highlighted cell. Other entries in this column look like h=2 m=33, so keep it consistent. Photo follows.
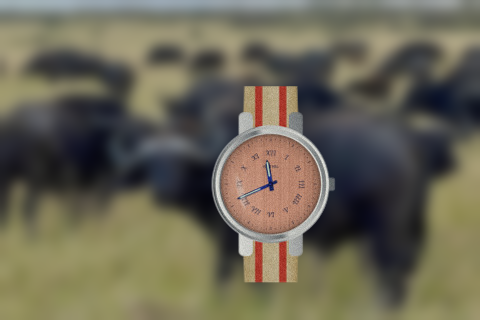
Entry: h=11 m=41
